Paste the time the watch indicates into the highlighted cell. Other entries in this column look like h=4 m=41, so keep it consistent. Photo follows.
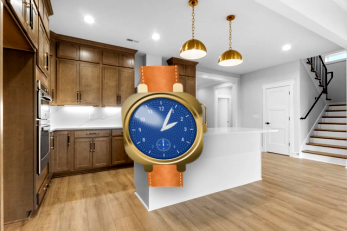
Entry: h=2 m=4
